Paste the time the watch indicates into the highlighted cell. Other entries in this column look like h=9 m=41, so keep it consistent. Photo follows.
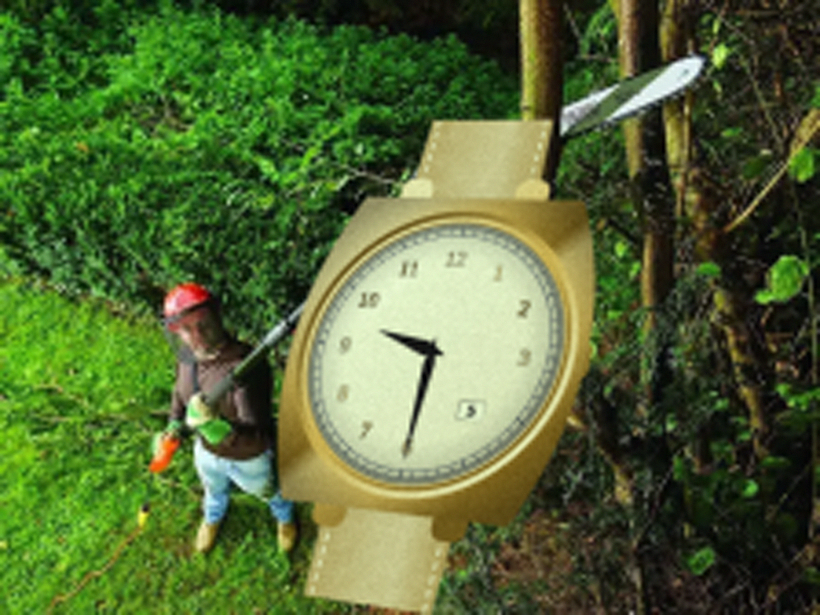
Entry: h=9 m=30
